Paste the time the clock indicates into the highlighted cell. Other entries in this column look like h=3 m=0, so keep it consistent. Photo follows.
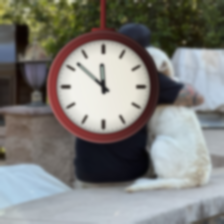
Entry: h=11 m=52
